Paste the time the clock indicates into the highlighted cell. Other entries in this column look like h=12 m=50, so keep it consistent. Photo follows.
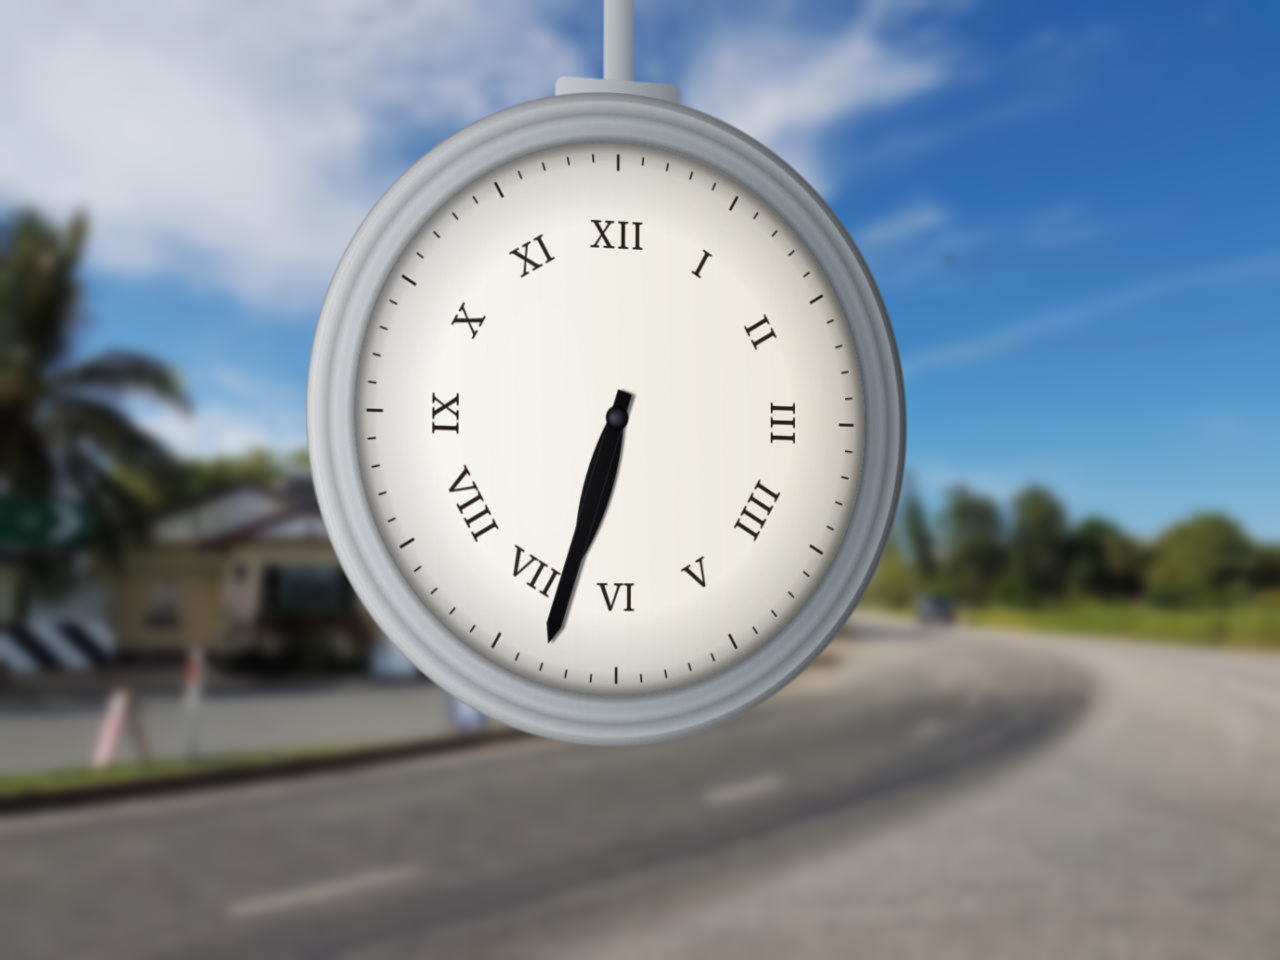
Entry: h=6 m=33
